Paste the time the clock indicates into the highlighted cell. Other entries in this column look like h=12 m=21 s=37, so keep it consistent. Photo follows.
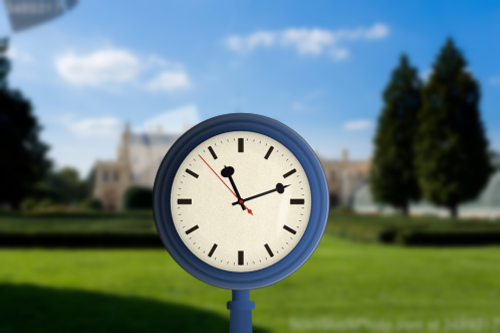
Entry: h=11 m=11 s=53
